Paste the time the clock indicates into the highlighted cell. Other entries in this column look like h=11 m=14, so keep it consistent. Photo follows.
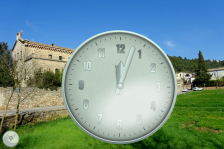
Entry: h=12 m=3
